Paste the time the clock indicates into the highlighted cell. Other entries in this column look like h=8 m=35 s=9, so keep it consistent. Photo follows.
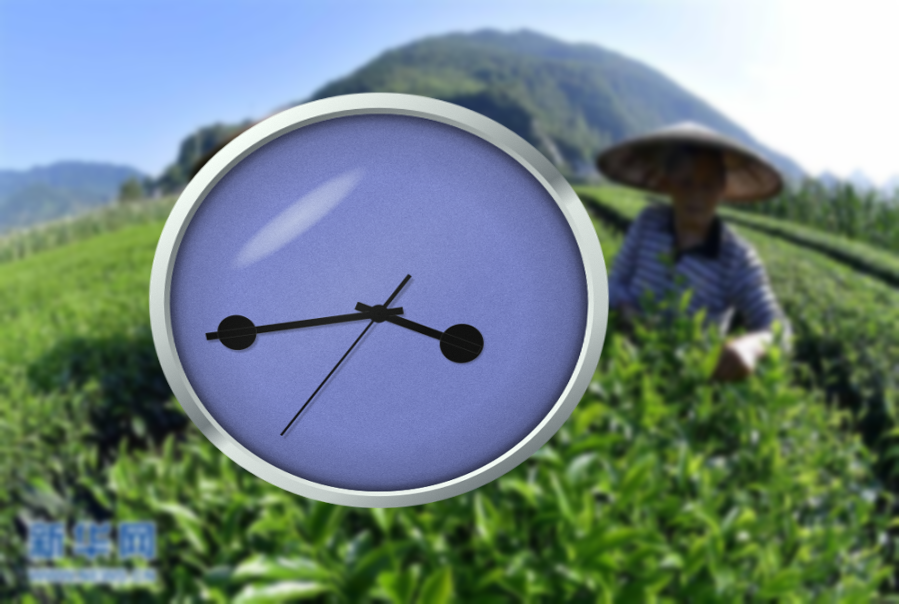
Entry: h=3 m=43 s=36
